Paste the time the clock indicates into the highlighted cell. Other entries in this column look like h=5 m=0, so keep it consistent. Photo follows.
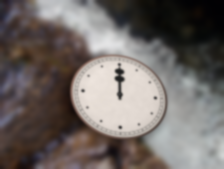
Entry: h=12 m=0
